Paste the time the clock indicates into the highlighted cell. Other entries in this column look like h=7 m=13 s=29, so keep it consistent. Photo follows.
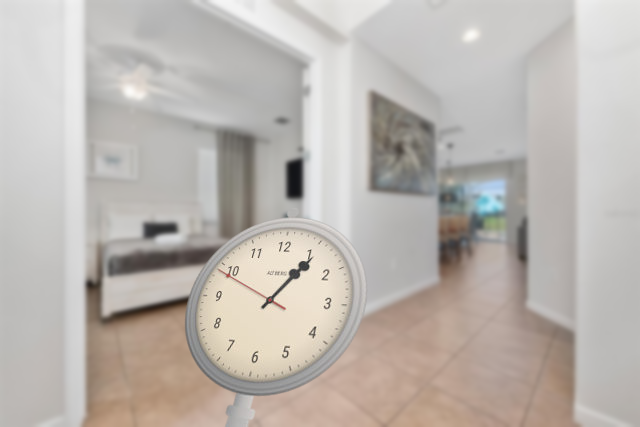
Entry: h=1 m=5 s=49
